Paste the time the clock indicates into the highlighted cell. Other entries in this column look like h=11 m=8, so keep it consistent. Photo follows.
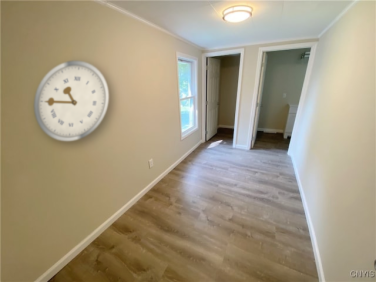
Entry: h=10 m=45
